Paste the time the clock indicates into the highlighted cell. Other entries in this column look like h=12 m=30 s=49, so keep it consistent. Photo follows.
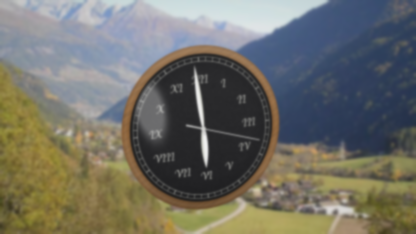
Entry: h=5 m=59 s=18
